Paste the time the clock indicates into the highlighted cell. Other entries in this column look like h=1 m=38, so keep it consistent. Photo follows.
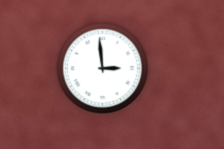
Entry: h=2 m=59
